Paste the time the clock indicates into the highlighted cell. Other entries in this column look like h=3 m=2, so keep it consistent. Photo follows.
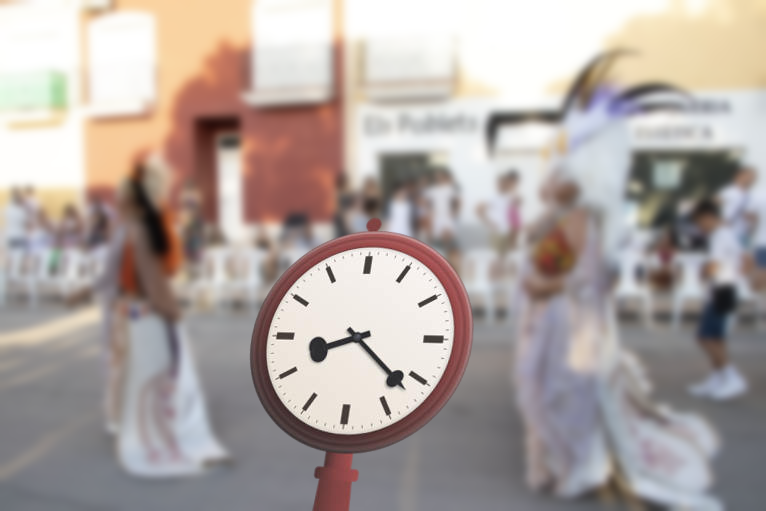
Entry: h=8 m=22
